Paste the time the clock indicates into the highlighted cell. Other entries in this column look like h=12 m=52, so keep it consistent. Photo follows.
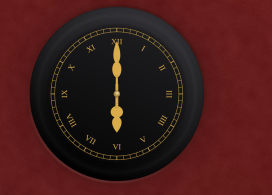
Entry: h=6 m=0
